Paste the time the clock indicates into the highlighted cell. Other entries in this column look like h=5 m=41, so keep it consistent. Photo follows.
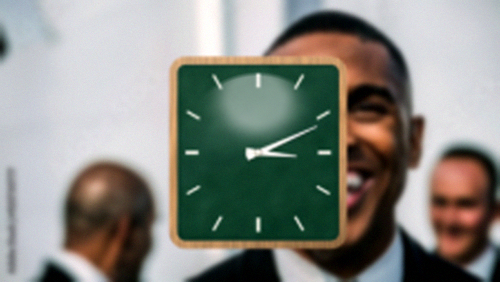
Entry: h=3 m=11
